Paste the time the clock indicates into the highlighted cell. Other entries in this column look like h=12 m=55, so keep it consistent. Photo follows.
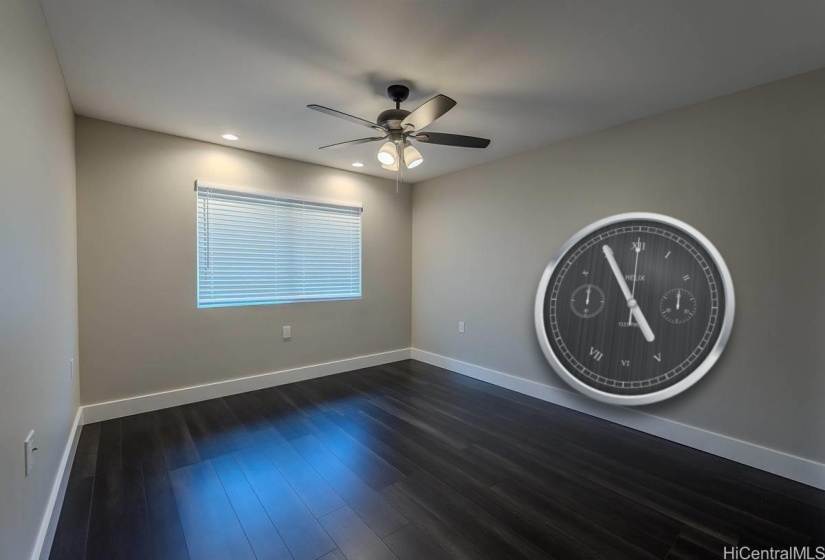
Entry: h=4 m=55
